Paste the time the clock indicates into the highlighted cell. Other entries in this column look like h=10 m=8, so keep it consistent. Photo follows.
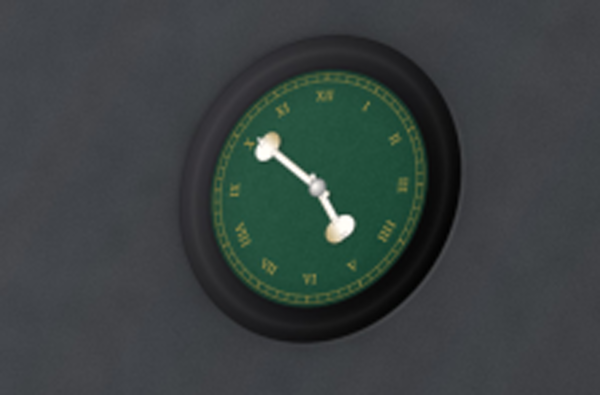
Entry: h=4 m=51
